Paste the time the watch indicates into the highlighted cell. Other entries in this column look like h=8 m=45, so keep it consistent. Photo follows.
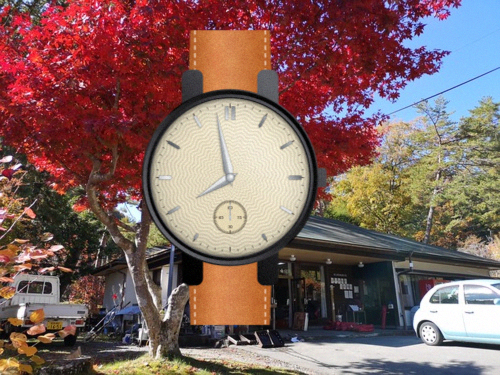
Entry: h=7 m=58
